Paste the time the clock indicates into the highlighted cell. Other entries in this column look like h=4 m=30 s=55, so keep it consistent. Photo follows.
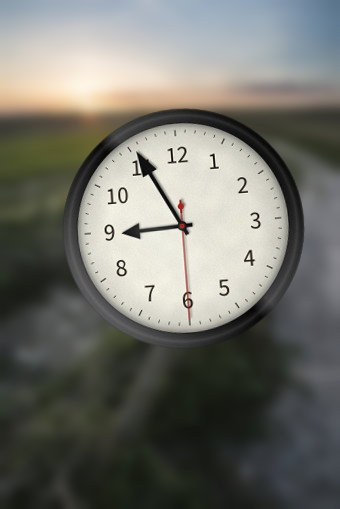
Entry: h=8 m=55 s=30
